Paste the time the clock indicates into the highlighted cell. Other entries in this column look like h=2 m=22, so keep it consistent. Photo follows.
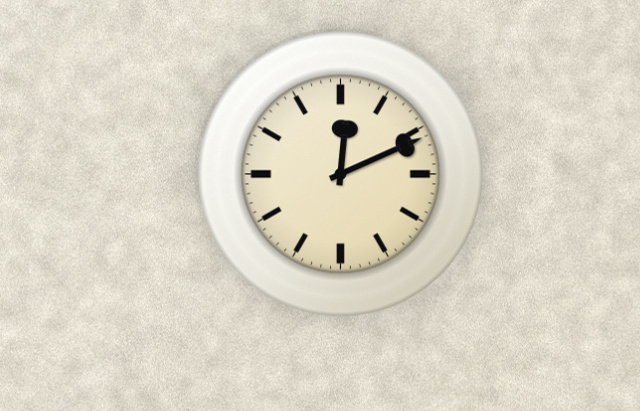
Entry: h=12 m=11
